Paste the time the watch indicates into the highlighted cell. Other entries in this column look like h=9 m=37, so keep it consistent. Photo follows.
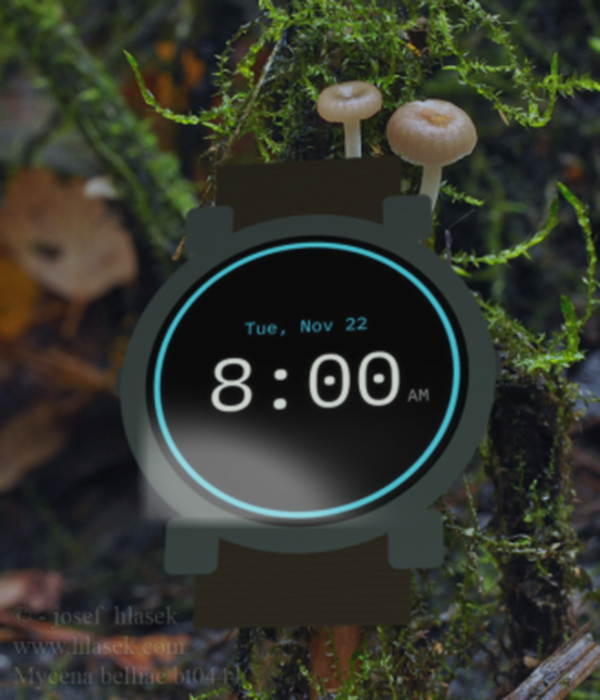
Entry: h=8 m=0
